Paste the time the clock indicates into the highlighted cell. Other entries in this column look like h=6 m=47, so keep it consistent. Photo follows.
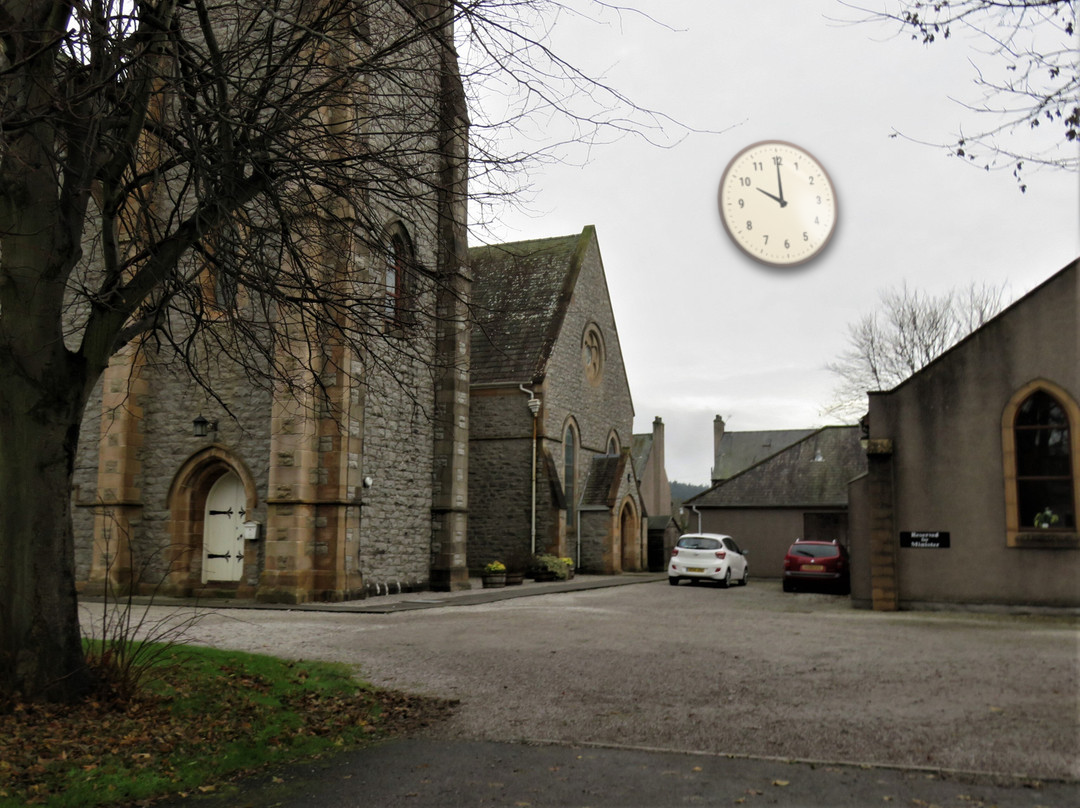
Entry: h=10 m=0
